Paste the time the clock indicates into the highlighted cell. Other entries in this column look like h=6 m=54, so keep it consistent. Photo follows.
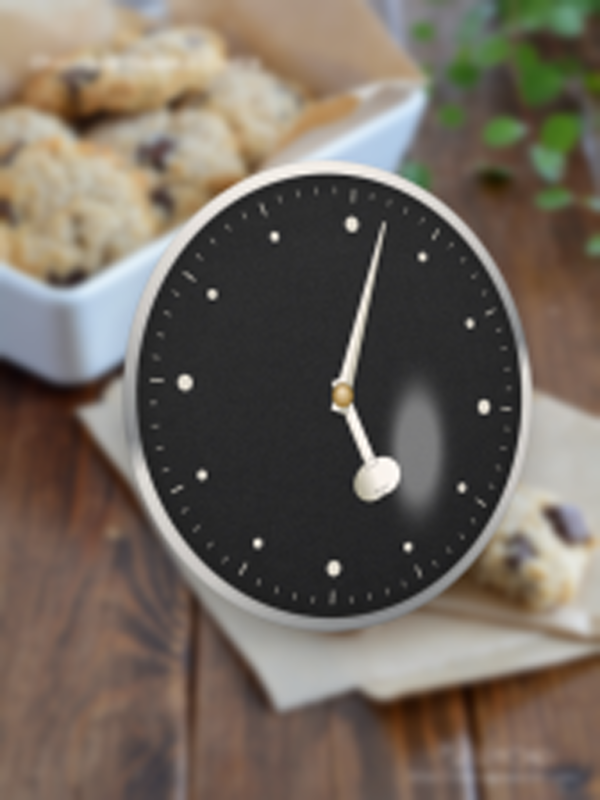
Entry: h=5 m=2
